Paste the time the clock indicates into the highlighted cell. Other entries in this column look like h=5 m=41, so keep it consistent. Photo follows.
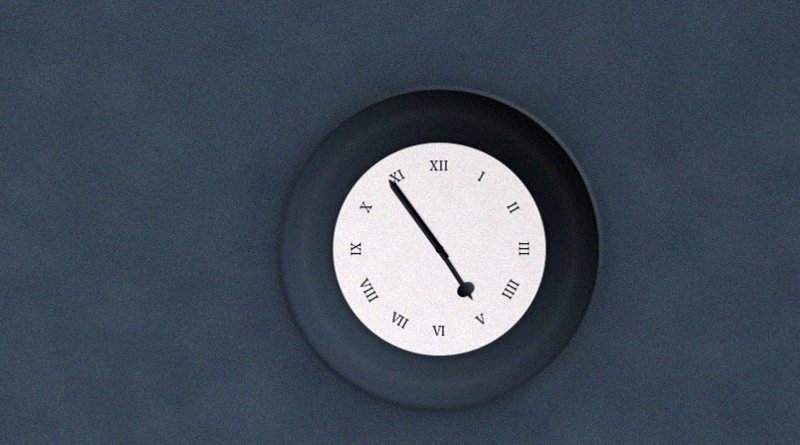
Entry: h=4 m=54
